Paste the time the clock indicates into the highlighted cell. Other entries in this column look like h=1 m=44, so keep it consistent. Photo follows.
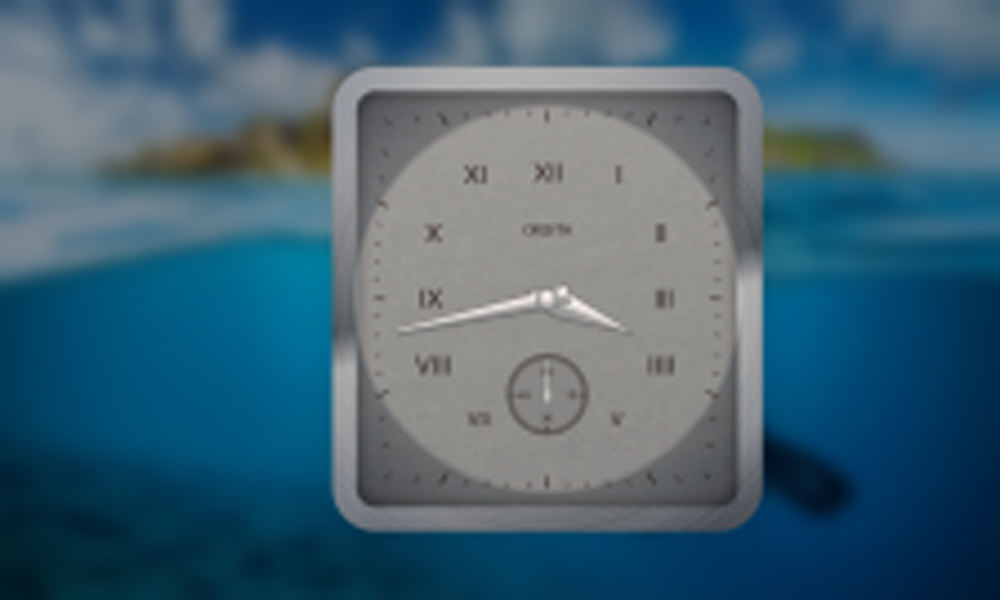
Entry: h=3 m=43
